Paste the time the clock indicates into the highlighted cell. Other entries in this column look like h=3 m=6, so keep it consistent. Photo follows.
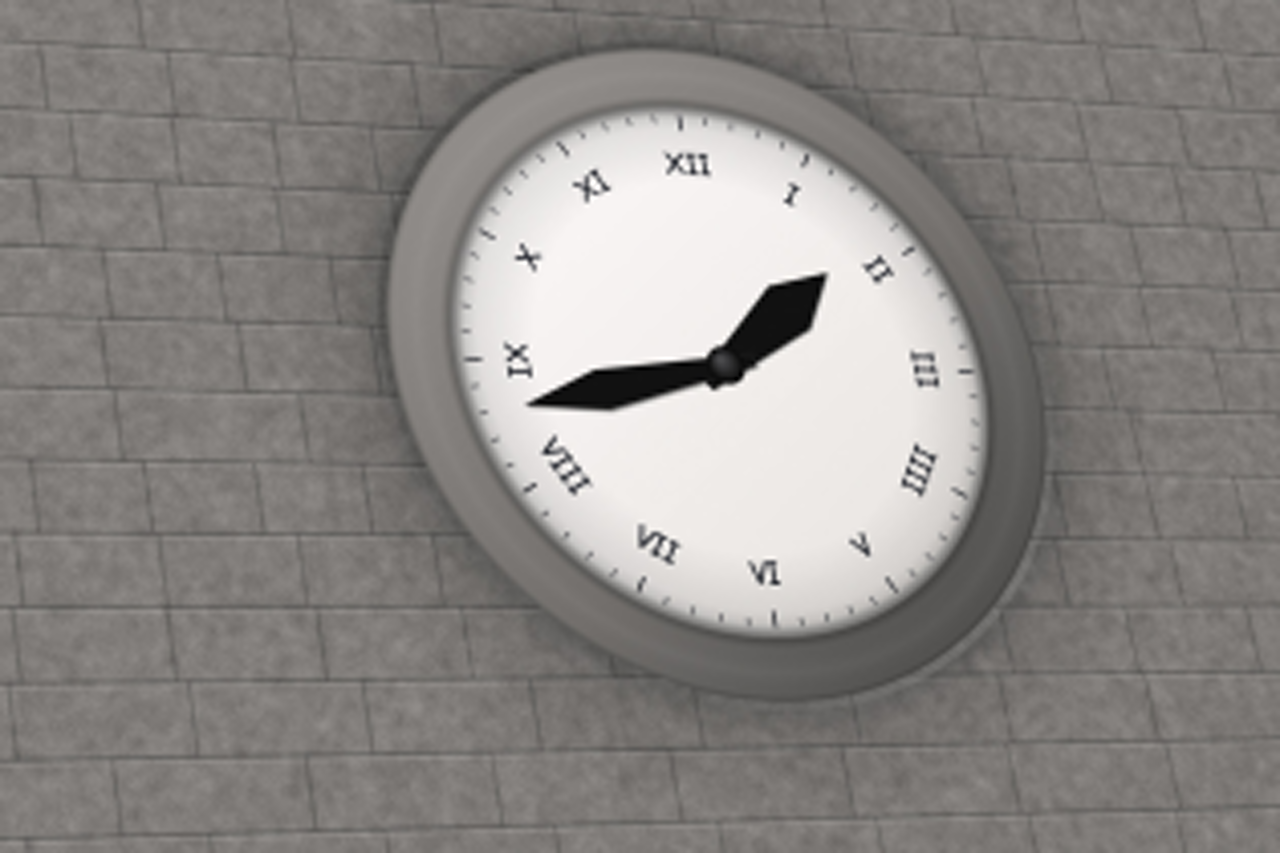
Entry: h=1 m=43
